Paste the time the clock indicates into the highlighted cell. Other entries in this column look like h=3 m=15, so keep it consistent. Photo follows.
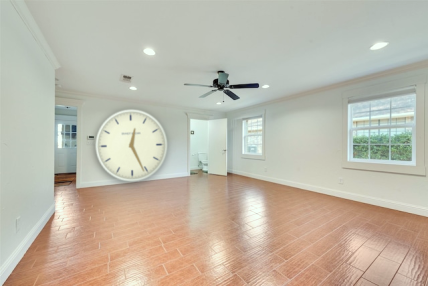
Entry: h=12 m=26
